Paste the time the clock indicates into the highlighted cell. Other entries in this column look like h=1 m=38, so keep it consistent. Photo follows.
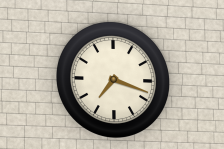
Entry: h=7 m=18
